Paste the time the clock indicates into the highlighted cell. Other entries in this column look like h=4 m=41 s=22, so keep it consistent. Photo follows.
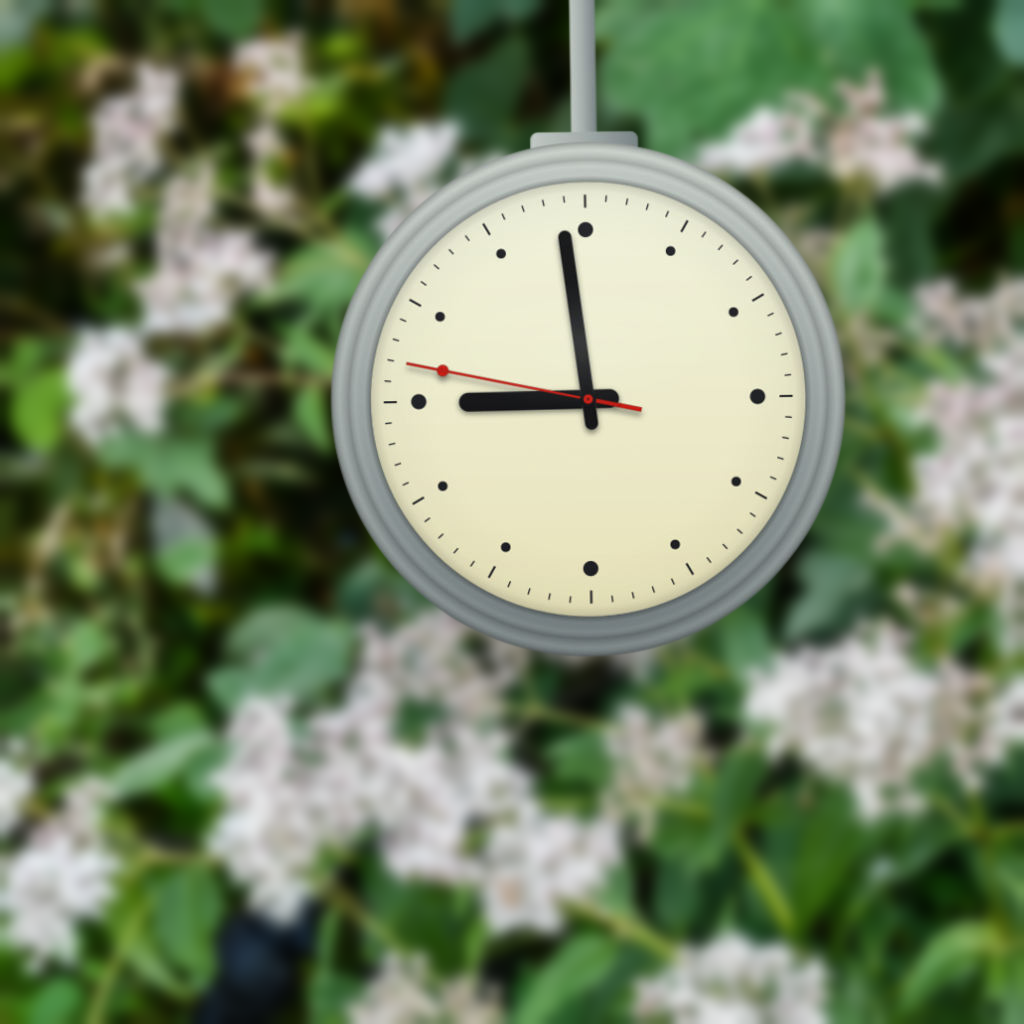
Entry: h=8 m=58 s=47
